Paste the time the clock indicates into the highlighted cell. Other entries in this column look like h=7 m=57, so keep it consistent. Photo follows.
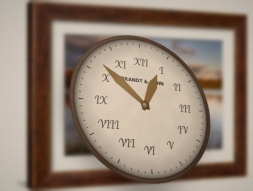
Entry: h=12 m=52
